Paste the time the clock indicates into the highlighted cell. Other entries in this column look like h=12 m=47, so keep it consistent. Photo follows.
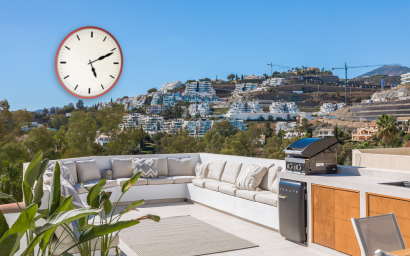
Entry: h=5 m=11
